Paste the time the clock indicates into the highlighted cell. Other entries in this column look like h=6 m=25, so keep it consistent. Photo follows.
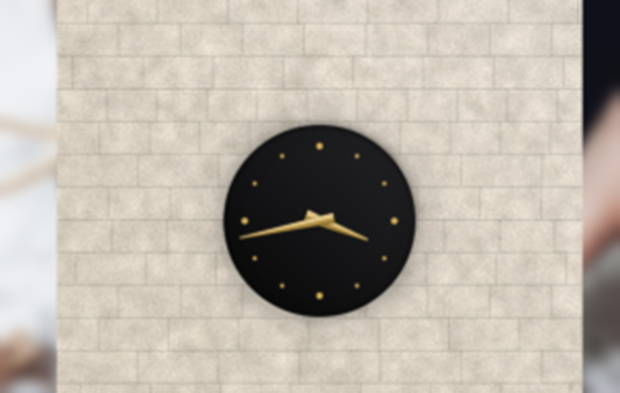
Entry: h=3 m=43
